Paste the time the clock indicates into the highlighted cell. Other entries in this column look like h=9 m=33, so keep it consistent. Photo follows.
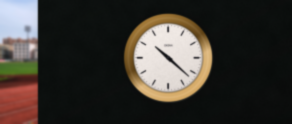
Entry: h=10 m=22
